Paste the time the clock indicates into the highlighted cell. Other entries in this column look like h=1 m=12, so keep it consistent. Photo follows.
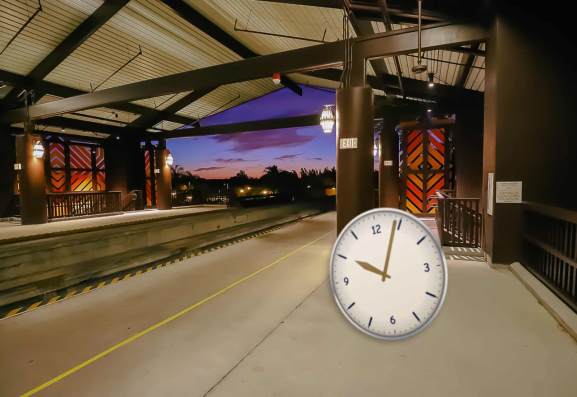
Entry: h=10 m=4
